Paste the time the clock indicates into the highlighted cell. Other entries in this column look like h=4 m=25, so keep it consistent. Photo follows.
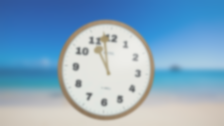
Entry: h=10 m=58
